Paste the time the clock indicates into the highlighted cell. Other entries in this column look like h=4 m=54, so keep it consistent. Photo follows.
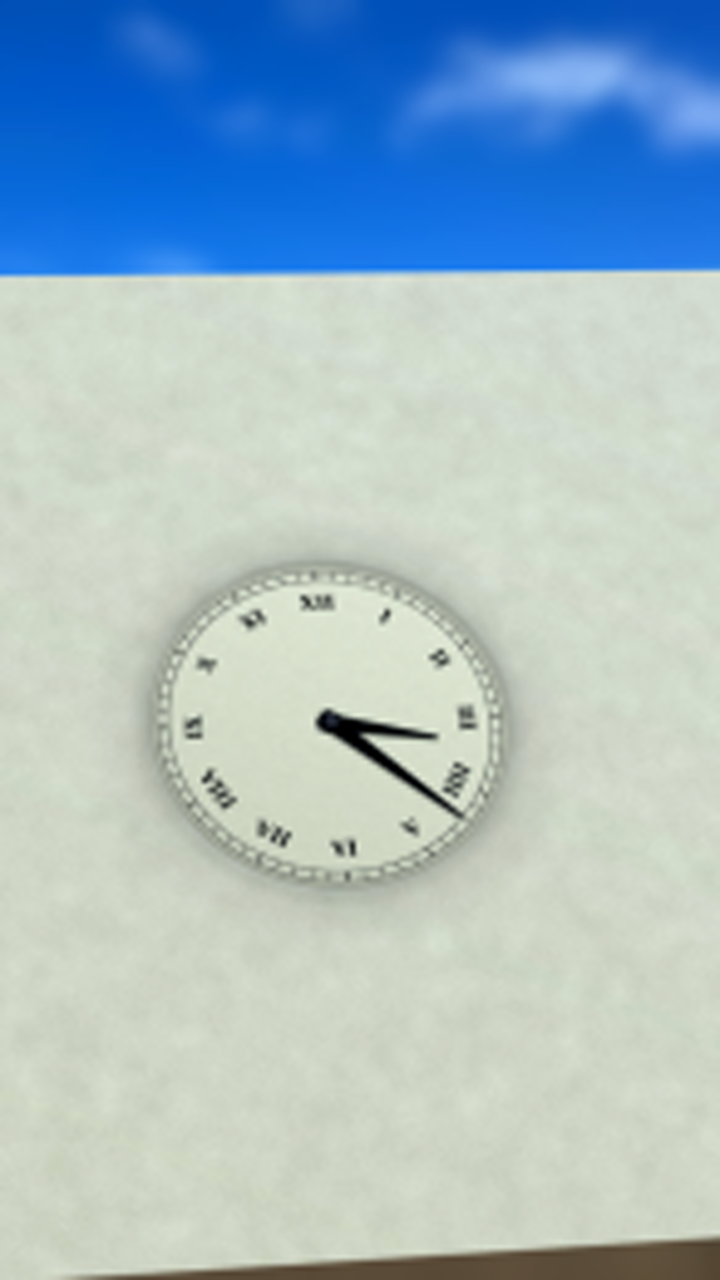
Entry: h=3 m=22
